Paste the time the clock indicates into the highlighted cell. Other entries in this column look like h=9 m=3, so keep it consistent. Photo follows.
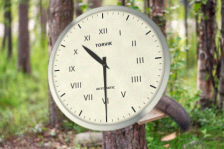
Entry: h=10 m=30
